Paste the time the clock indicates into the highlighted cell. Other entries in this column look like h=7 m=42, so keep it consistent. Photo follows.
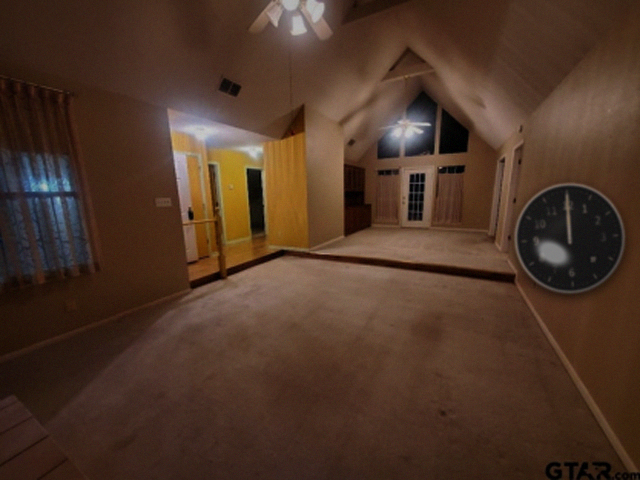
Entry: h=12 m=0
